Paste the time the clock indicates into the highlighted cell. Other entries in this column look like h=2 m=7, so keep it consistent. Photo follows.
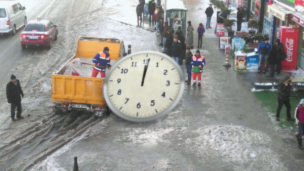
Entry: h=12 m=1
